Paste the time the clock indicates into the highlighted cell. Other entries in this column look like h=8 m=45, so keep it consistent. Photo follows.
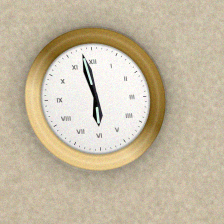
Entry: h=5 m=58
